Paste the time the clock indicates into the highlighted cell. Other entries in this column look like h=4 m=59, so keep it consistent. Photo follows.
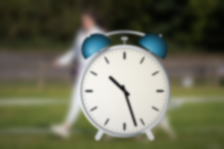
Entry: h=10 m=27
